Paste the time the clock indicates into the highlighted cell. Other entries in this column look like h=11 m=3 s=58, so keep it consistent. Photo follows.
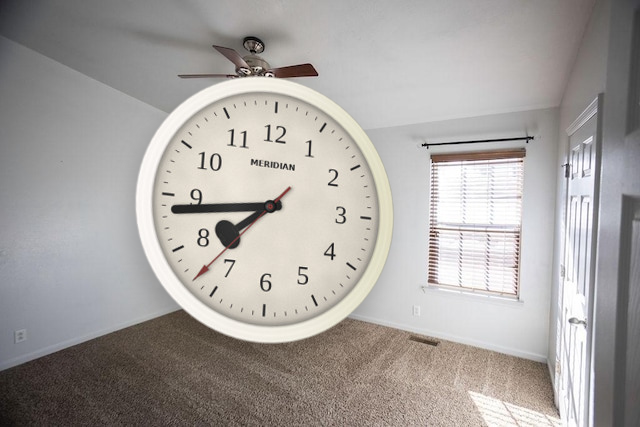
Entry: h=7 m=43 s=37
